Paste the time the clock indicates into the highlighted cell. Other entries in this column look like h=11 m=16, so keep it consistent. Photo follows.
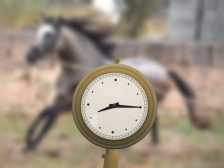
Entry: h=8 m=15
